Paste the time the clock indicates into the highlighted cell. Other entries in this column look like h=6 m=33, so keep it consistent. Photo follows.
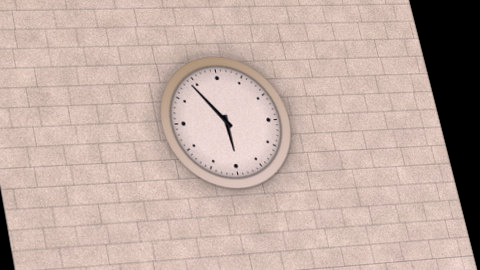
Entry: h=5 m=54
